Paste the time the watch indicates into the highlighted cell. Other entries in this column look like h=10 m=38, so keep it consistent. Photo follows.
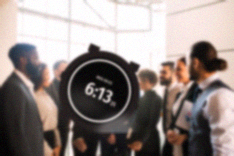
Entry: h=6 m=13
